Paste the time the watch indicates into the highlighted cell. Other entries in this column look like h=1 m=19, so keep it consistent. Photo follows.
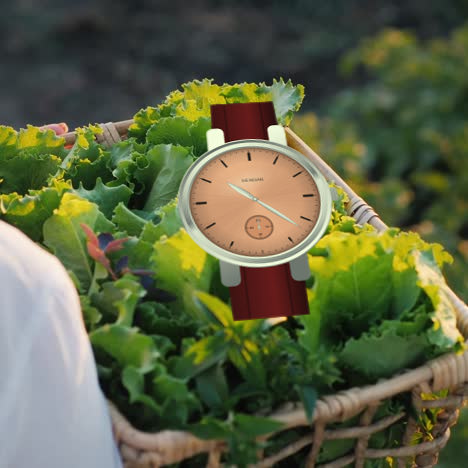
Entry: h=10 m=22
